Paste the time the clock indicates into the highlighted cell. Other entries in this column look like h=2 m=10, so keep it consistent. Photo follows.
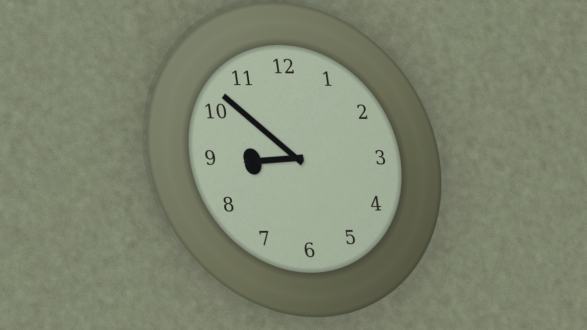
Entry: h=8 m=52
